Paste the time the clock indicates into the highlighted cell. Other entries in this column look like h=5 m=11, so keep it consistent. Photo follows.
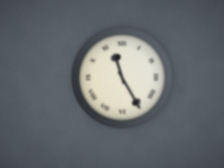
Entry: h=11 m=25
